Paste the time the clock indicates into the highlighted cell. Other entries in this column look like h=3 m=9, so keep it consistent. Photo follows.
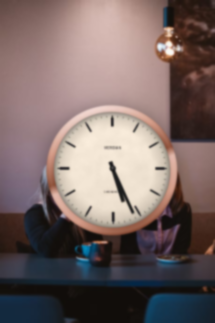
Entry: h=5 m=26
